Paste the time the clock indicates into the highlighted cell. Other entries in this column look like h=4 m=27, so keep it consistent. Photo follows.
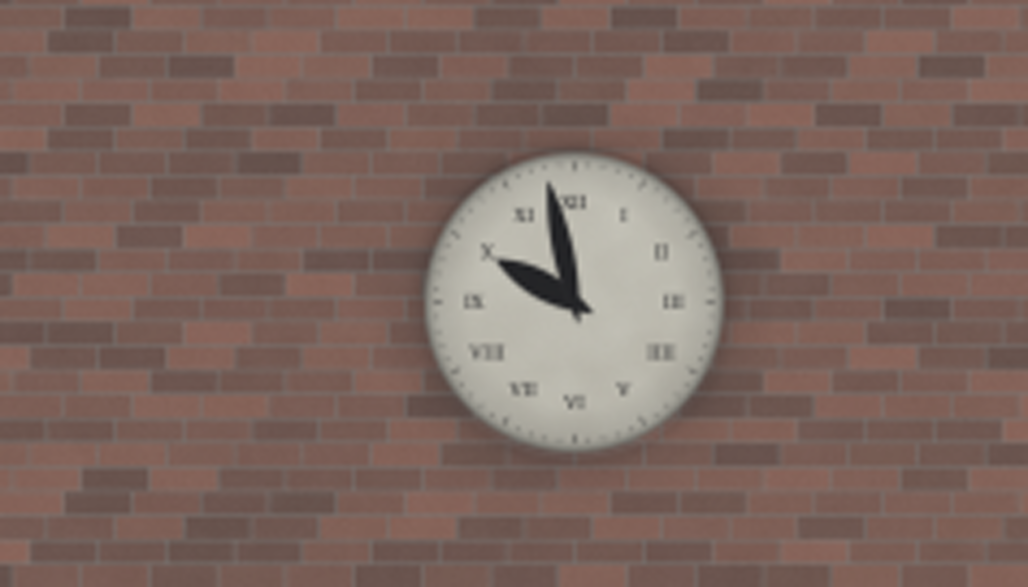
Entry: h=9 m=58
